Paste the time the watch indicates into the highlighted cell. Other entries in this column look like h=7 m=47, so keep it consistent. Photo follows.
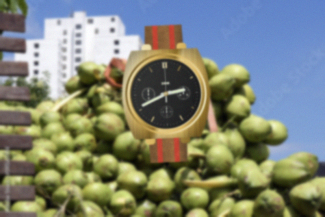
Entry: h=2 m=41
